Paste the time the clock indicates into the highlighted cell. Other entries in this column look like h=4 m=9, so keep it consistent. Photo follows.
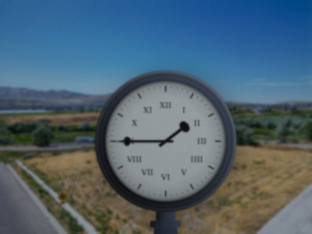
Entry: h=1 m=45
